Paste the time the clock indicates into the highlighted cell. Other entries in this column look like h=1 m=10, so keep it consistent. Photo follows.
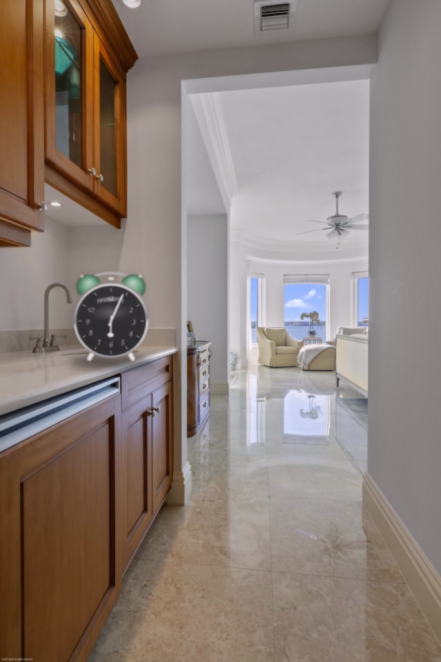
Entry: h=6 m=4
